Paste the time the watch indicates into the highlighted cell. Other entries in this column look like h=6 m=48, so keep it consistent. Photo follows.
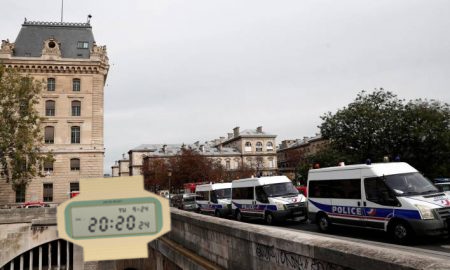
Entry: h=20 m=20
